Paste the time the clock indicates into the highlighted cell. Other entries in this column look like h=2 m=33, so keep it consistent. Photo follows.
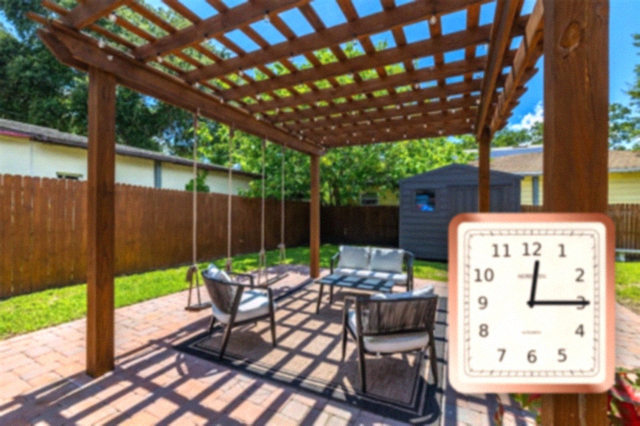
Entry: h=12 m=15
